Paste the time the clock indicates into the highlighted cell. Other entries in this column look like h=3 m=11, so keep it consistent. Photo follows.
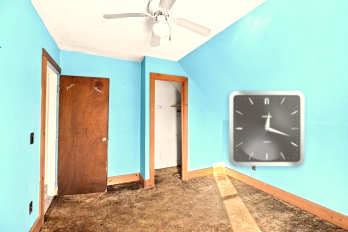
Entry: h=12 m=18
